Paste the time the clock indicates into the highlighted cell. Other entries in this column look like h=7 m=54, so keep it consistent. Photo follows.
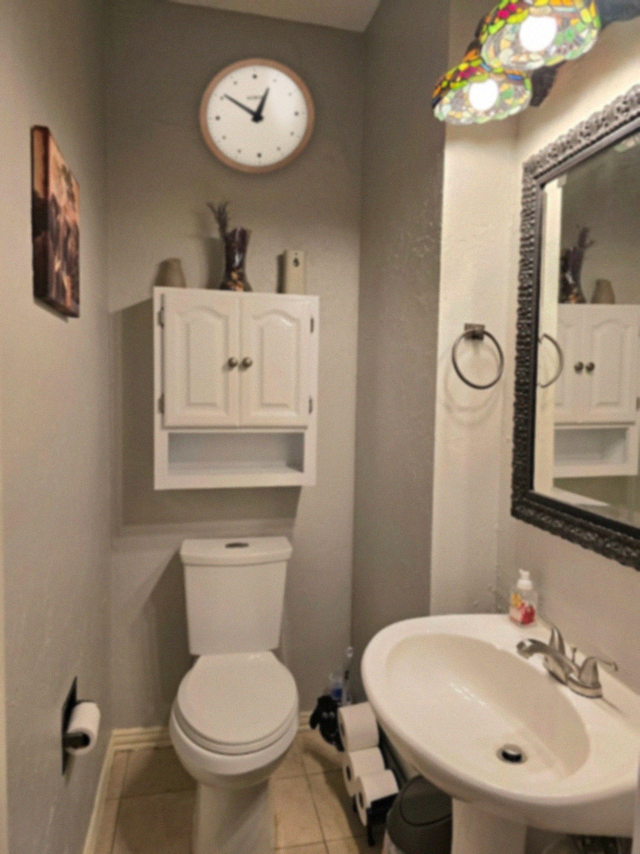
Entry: h=12 m=51
